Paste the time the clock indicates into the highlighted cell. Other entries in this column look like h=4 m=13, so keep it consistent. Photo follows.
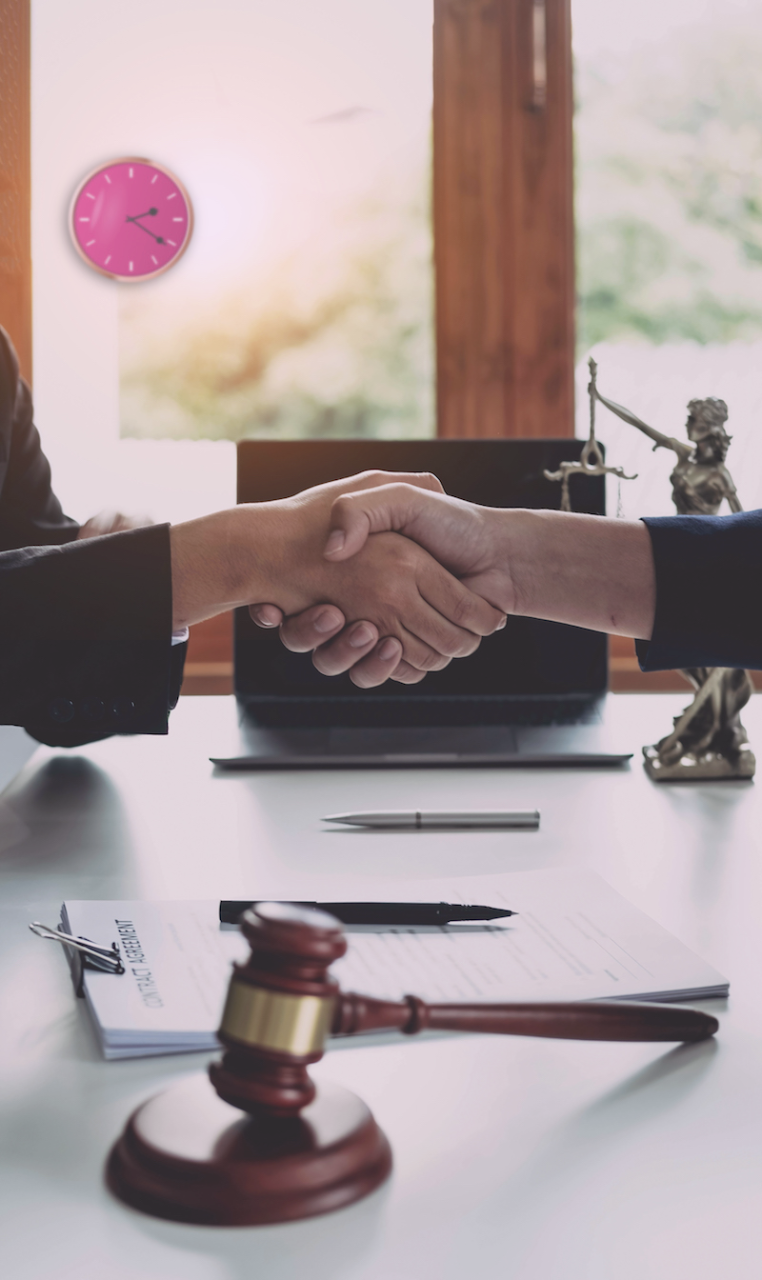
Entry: h=2 m=21
